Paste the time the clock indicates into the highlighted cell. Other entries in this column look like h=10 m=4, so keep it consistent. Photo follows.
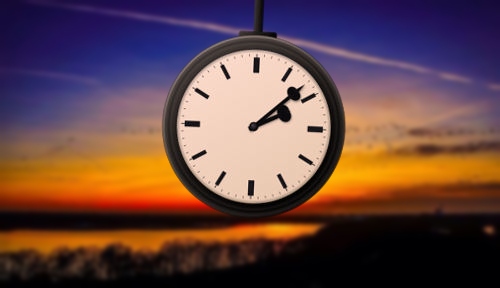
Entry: h=2 m=8
